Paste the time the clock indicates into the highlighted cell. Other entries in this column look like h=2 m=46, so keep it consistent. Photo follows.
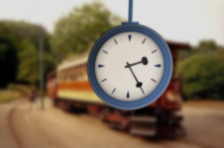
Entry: h=2 m=25
